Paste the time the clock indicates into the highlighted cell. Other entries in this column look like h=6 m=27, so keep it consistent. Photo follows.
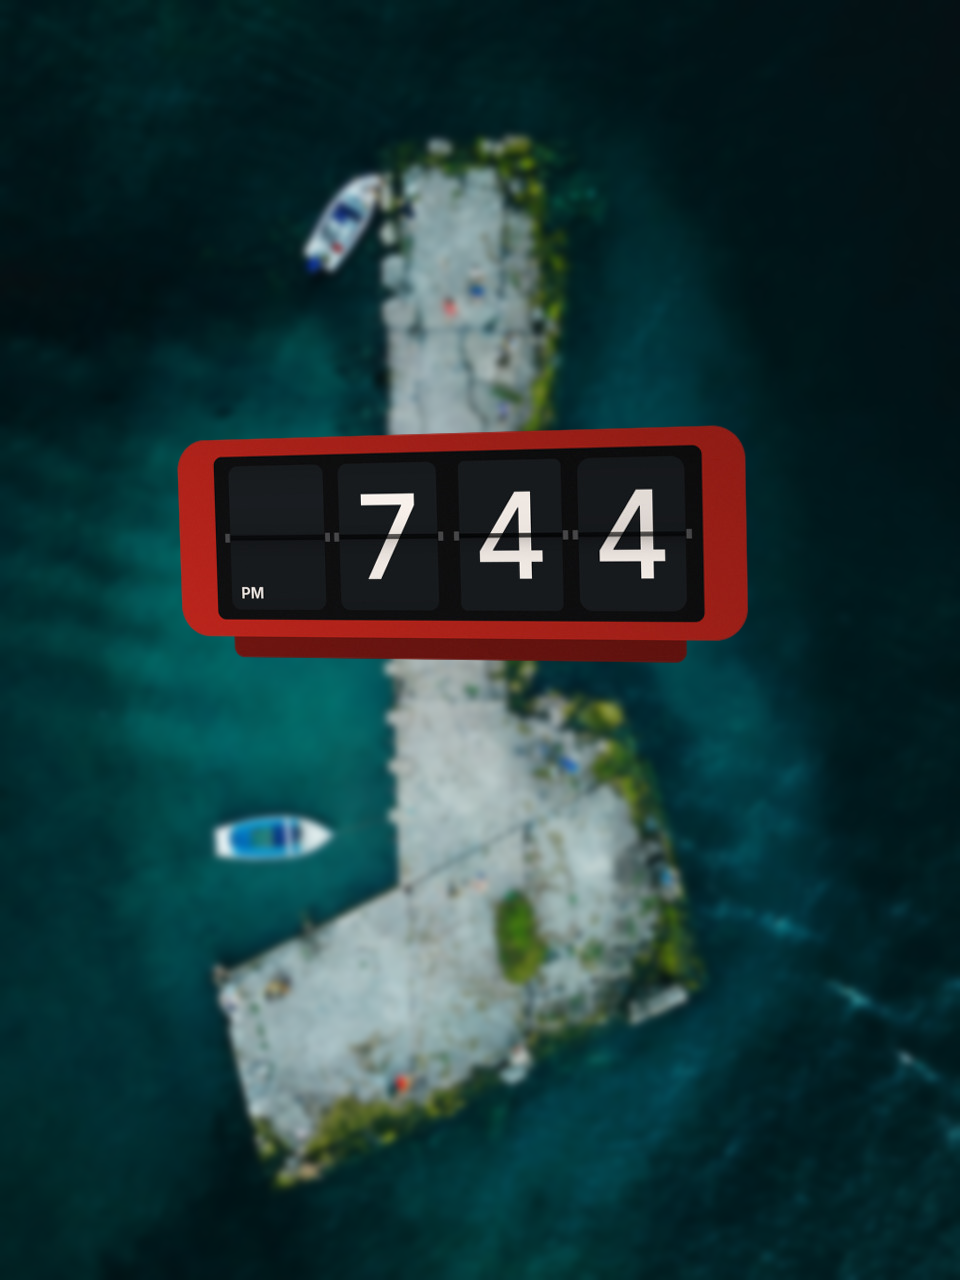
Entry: h=7 m=44
